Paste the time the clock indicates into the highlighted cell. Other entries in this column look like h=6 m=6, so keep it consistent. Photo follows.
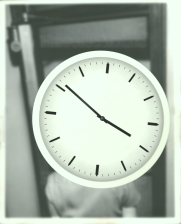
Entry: h=3 m=51
